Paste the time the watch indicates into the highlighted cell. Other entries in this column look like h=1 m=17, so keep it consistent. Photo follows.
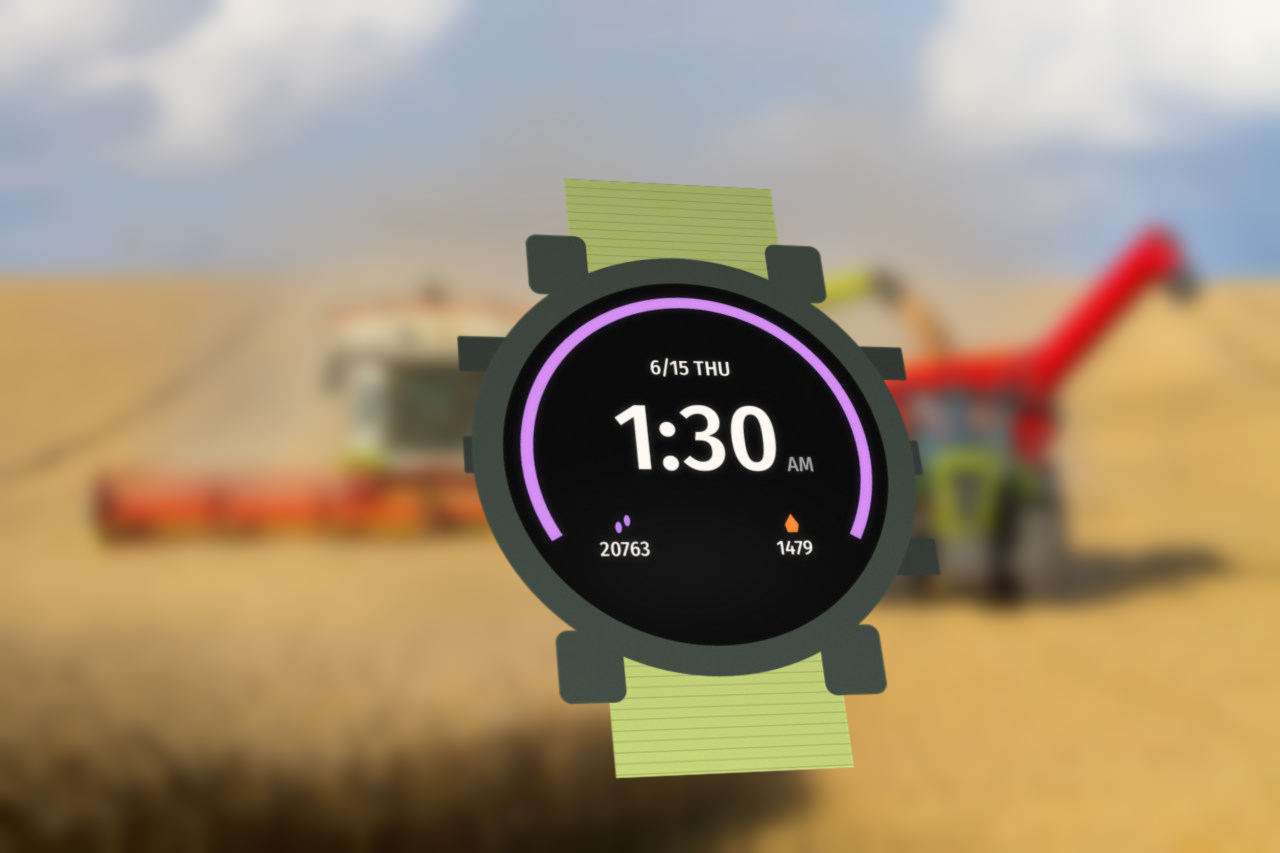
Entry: h=1 m=30
